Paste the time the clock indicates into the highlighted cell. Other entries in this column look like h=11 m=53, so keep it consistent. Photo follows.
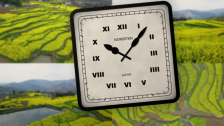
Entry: h=10 m=7
